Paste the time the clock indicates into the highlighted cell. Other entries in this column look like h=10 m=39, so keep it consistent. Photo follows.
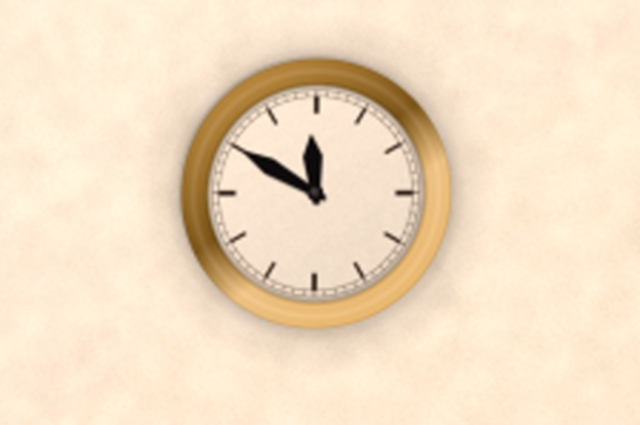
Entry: h=11 m=50
